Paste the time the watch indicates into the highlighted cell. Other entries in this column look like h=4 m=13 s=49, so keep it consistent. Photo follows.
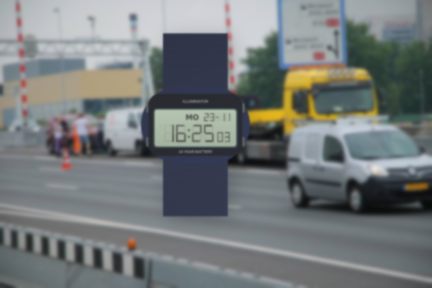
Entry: h=16 m=25 s=3
